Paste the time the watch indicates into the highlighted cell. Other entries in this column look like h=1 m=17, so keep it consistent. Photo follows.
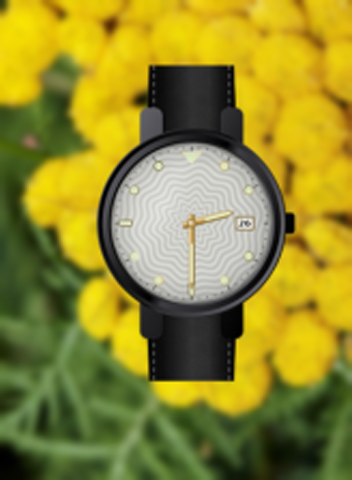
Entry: h=2 m=30
